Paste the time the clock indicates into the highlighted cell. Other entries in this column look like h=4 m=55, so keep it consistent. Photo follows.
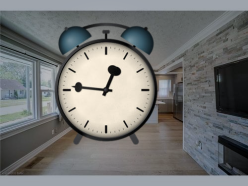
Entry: h=12 m=46
